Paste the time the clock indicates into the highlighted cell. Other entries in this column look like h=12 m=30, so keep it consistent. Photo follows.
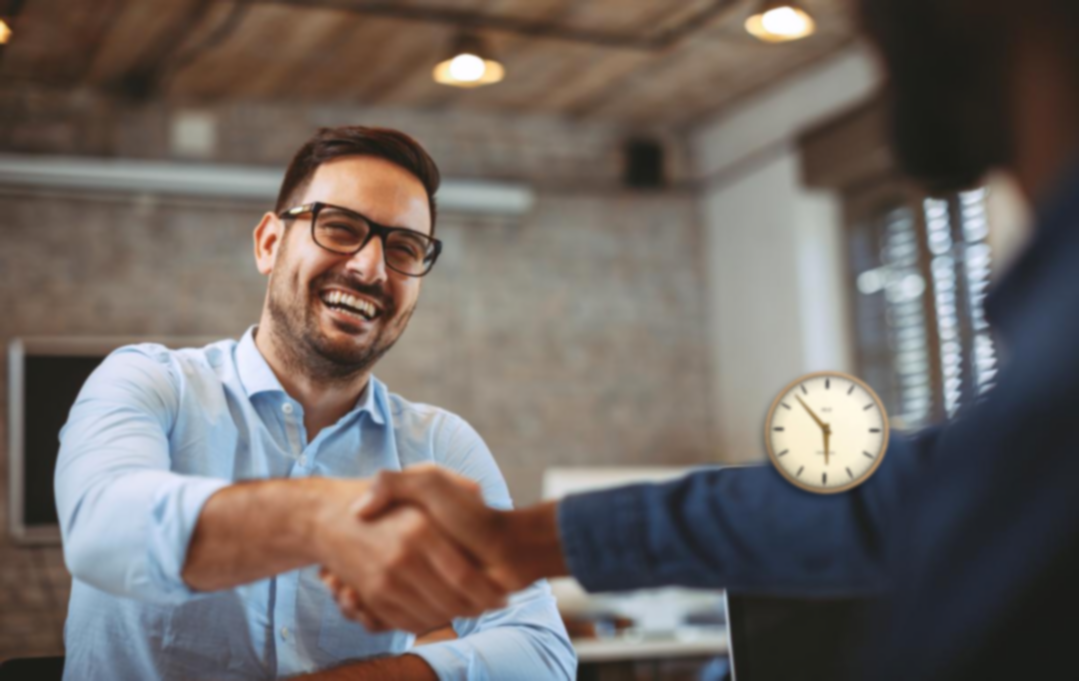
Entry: h=5 m=53
